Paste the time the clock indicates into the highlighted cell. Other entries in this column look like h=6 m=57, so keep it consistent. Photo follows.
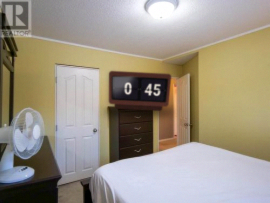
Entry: h=0 m=45
